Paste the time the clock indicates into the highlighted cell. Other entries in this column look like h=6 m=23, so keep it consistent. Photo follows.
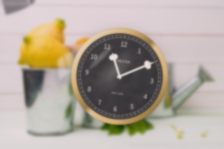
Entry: h=11 m=10
